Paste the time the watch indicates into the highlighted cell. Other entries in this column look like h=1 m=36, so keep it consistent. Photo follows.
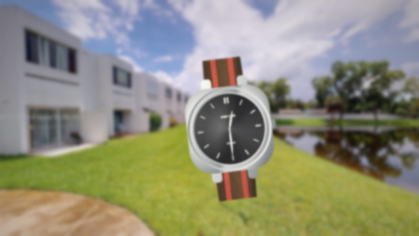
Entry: h=12 m=30
